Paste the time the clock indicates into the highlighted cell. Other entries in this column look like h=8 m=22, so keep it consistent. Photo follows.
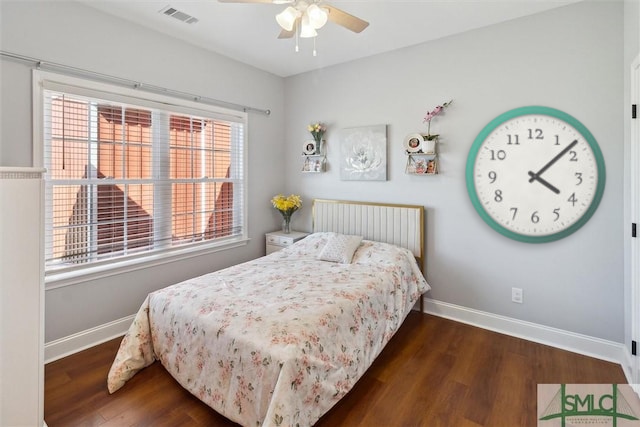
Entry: h=4 m=8
